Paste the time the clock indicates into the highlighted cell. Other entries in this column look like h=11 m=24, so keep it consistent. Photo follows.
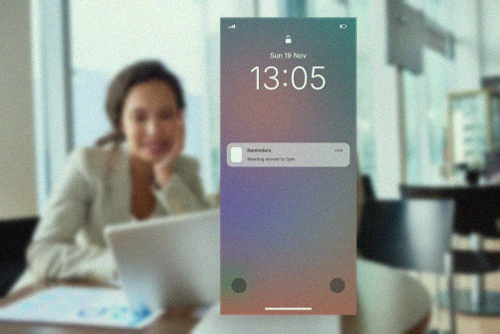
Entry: h=13 m=5
